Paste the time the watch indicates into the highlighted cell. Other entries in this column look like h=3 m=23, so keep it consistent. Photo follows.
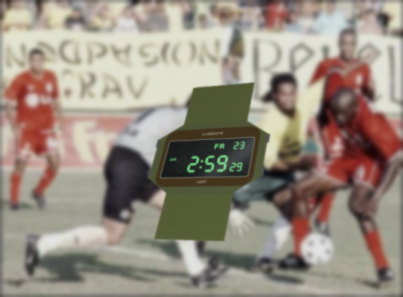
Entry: h=2 m=59
